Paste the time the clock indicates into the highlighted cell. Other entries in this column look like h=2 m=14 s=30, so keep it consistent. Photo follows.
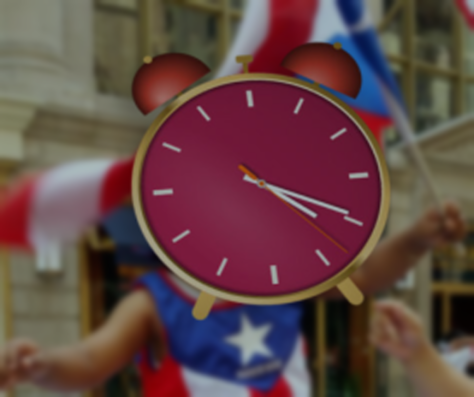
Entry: h=4 m=19 s=23
